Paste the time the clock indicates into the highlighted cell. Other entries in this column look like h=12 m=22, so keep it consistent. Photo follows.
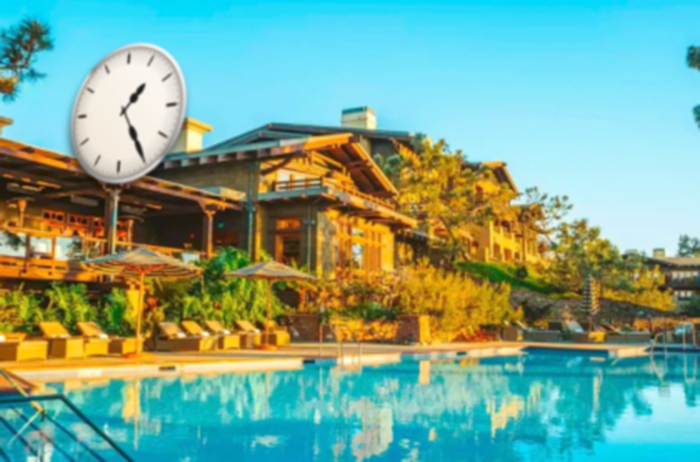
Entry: h=1 m=25
